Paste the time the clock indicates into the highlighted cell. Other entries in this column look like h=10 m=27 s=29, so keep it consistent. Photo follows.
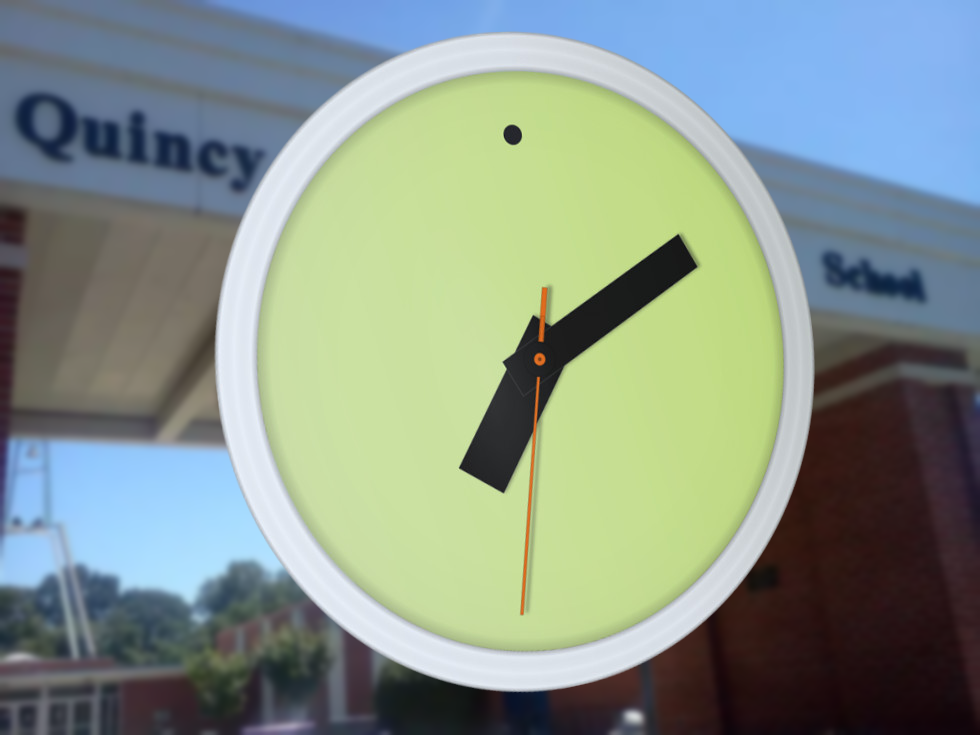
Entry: h=7 m=10 s=32
